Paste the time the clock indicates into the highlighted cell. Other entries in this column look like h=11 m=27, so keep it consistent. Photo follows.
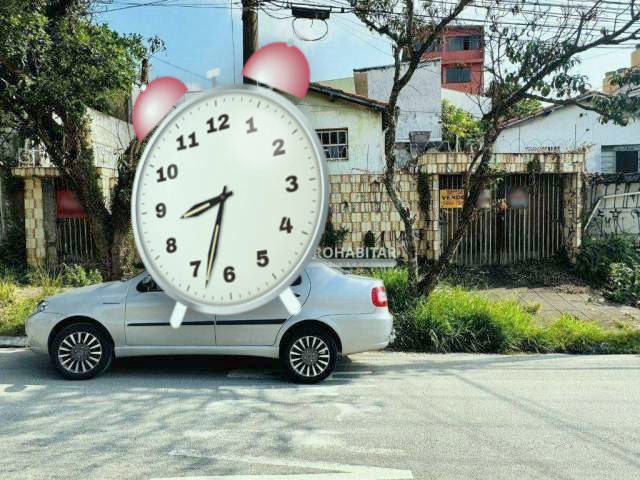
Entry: h=8 m=33
